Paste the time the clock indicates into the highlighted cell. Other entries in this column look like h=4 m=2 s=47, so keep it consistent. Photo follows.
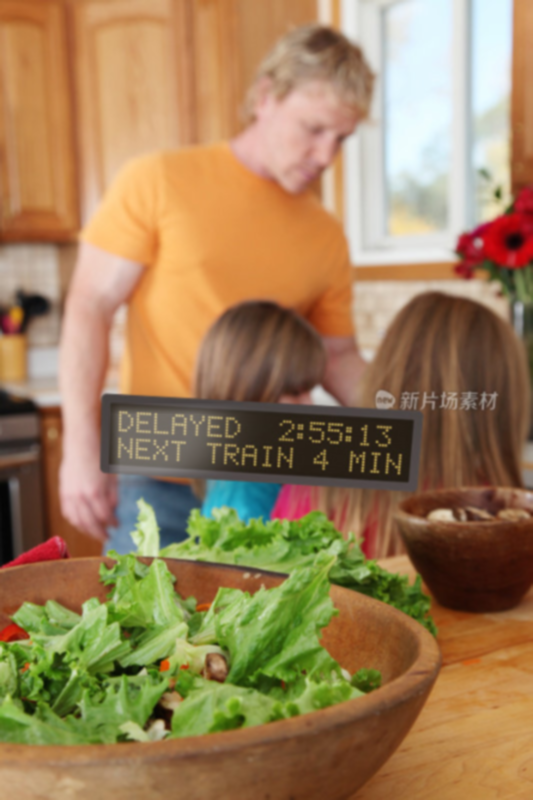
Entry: h=2 m=55 s=13
